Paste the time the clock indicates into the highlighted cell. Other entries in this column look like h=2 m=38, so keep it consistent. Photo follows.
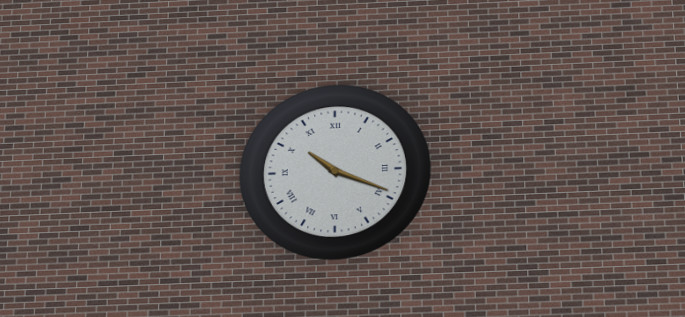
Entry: h=10 m=19
